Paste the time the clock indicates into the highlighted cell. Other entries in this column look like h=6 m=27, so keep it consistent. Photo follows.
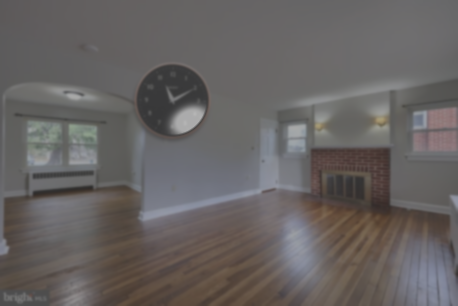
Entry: h=11 m=10
